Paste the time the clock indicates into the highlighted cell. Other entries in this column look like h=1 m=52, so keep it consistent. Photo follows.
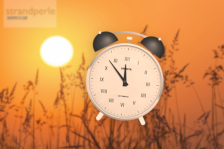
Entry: h=11 m=53
